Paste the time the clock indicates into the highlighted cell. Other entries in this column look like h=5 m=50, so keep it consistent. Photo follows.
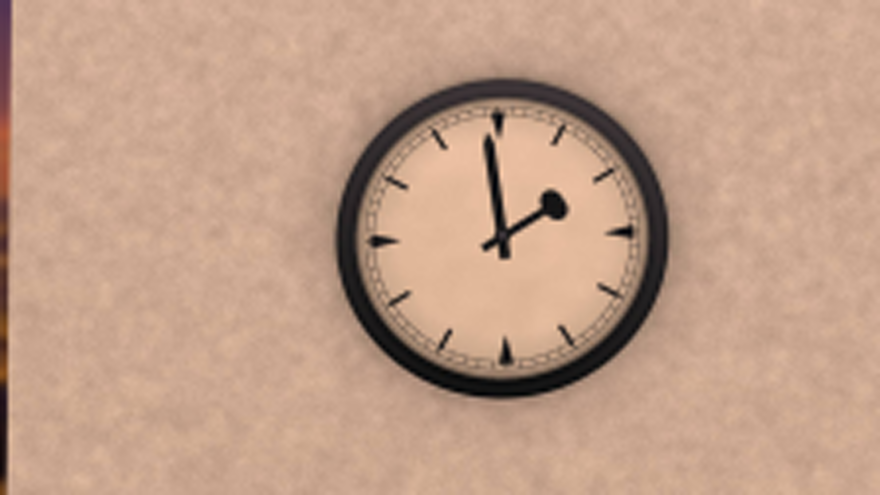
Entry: h=1 m=59
